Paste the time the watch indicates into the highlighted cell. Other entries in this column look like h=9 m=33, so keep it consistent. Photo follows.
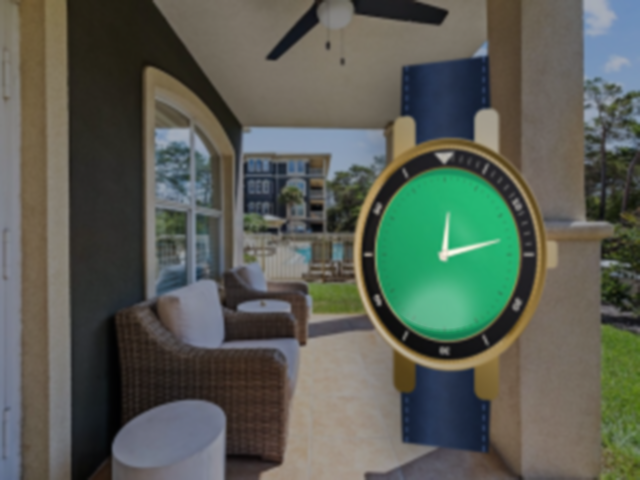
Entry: h=12 m=13
